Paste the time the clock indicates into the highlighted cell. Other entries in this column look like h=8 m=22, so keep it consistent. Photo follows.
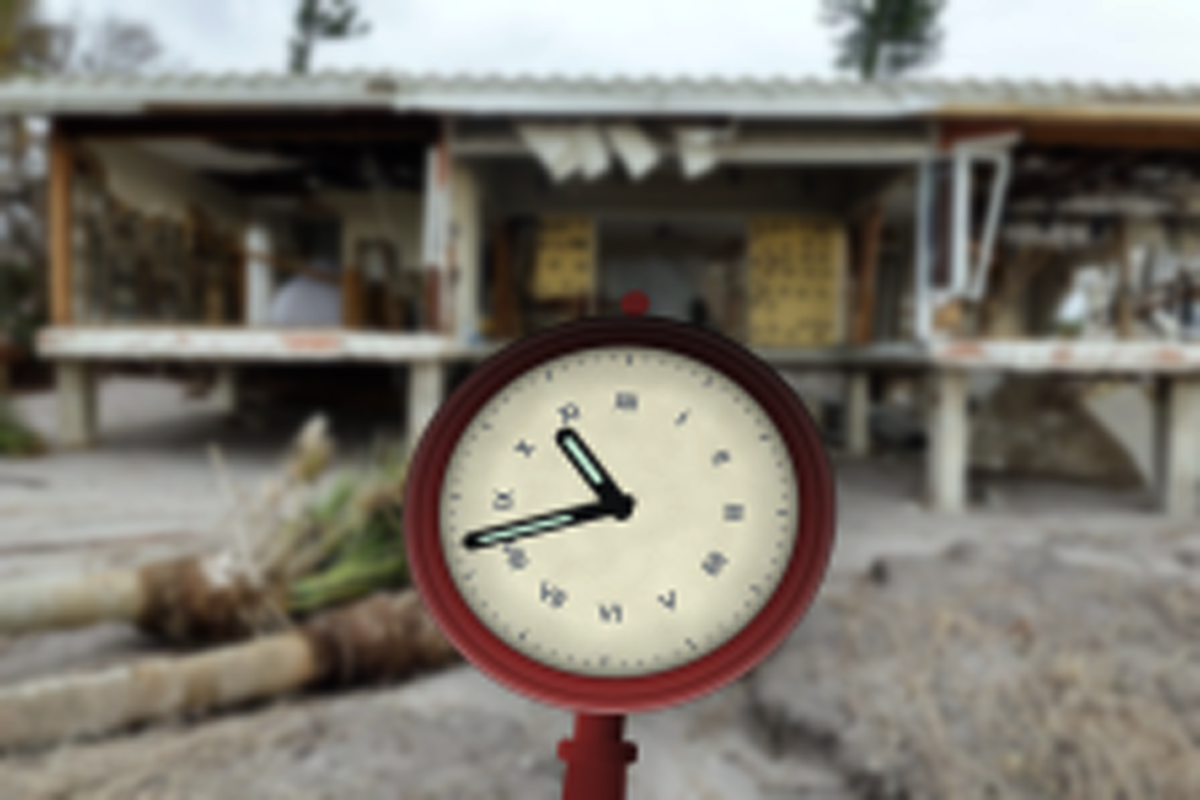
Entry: h=10 m=42
